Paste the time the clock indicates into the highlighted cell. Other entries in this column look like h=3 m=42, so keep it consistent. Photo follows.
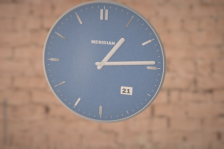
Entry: h=1 m=14
